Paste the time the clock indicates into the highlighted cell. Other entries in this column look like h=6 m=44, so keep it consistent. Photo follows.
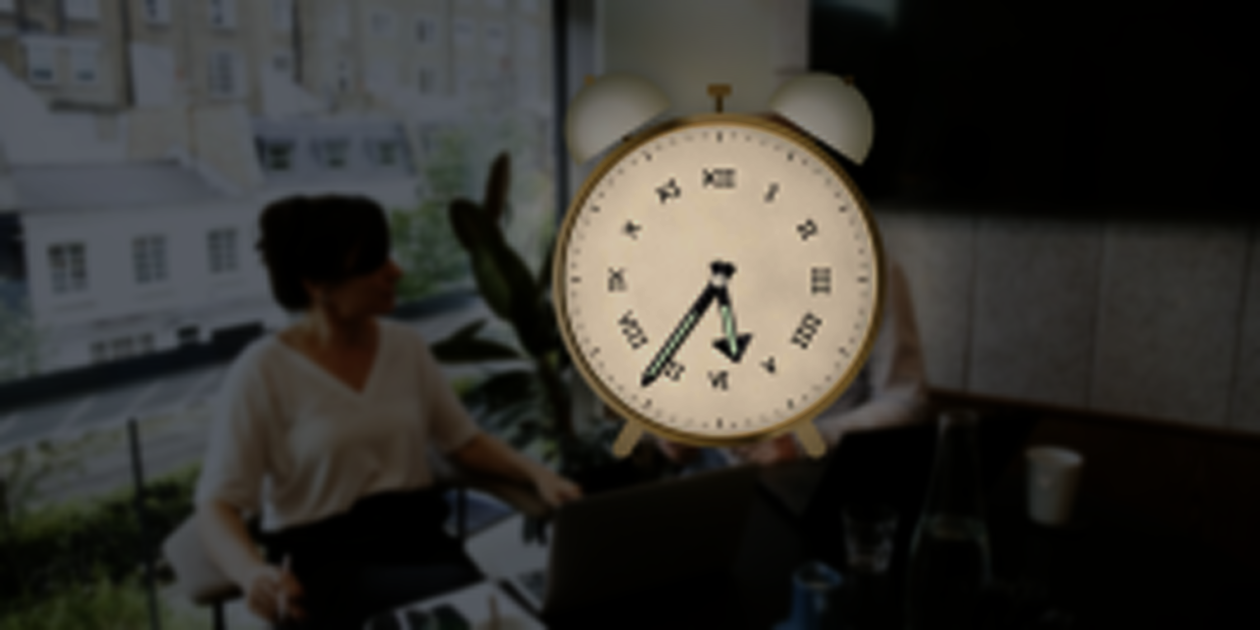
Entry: h=5 m=36
